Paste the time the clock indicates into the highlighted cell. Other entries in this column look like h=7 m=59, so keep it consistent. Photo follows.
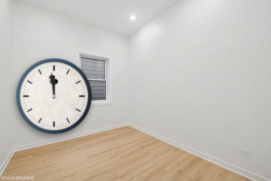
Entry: h=11 m=59
